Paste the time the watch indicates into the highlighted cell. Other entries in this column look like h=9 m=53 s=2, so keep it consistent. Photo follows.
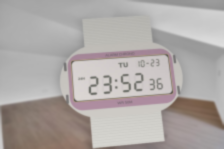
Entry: h=23 m=52 s=36
